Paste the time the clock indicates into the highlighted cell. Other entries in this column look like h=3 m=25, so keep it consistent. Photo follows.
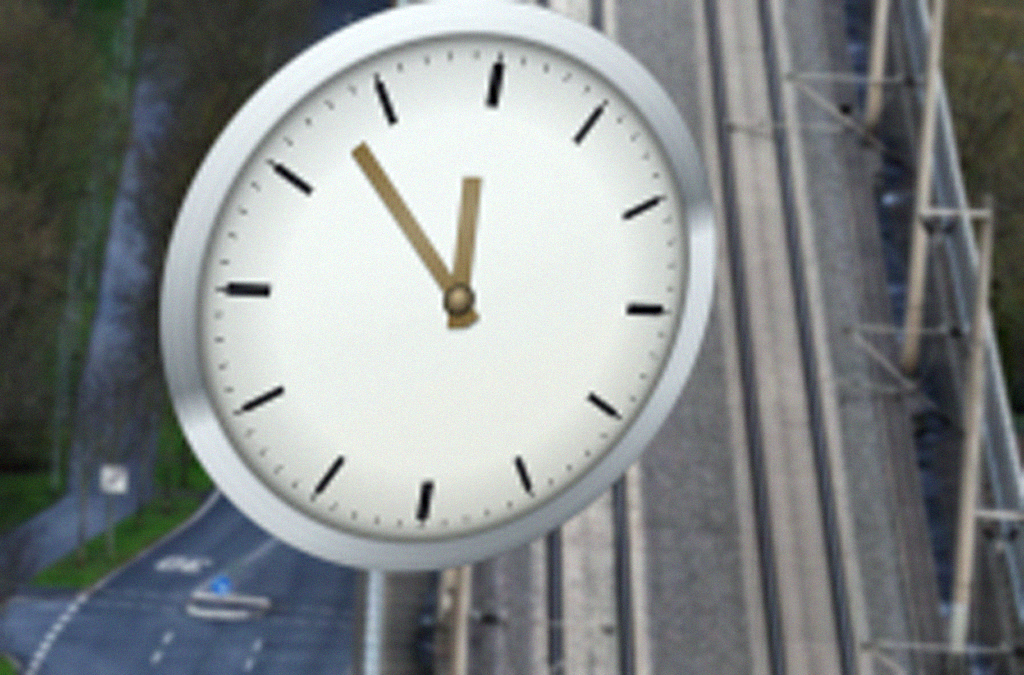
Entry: h=11 m=53
